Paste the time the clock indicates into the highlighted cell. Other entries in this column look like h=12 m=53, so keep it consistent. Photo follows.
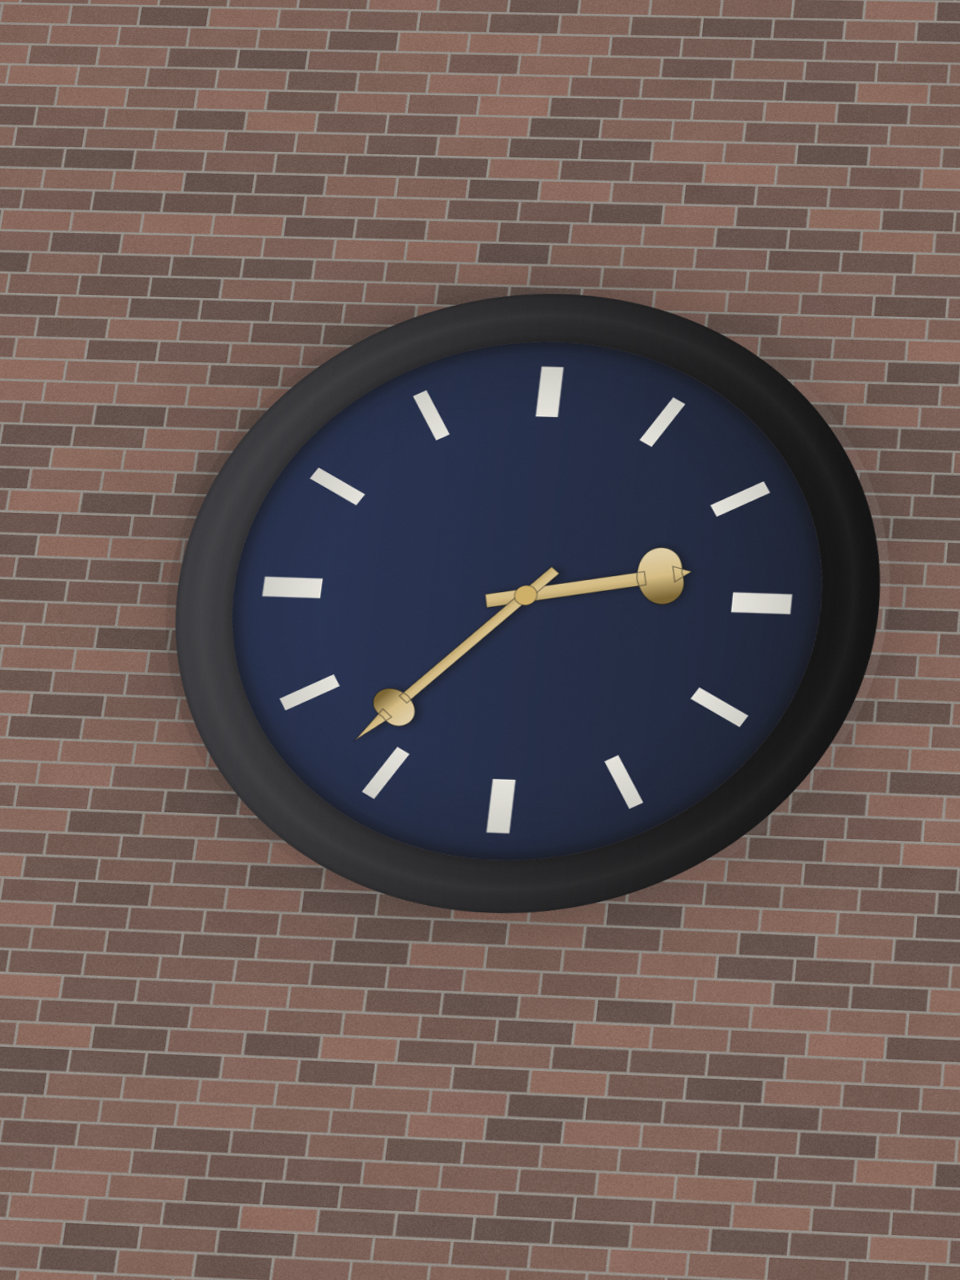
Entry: h=2 m=37
